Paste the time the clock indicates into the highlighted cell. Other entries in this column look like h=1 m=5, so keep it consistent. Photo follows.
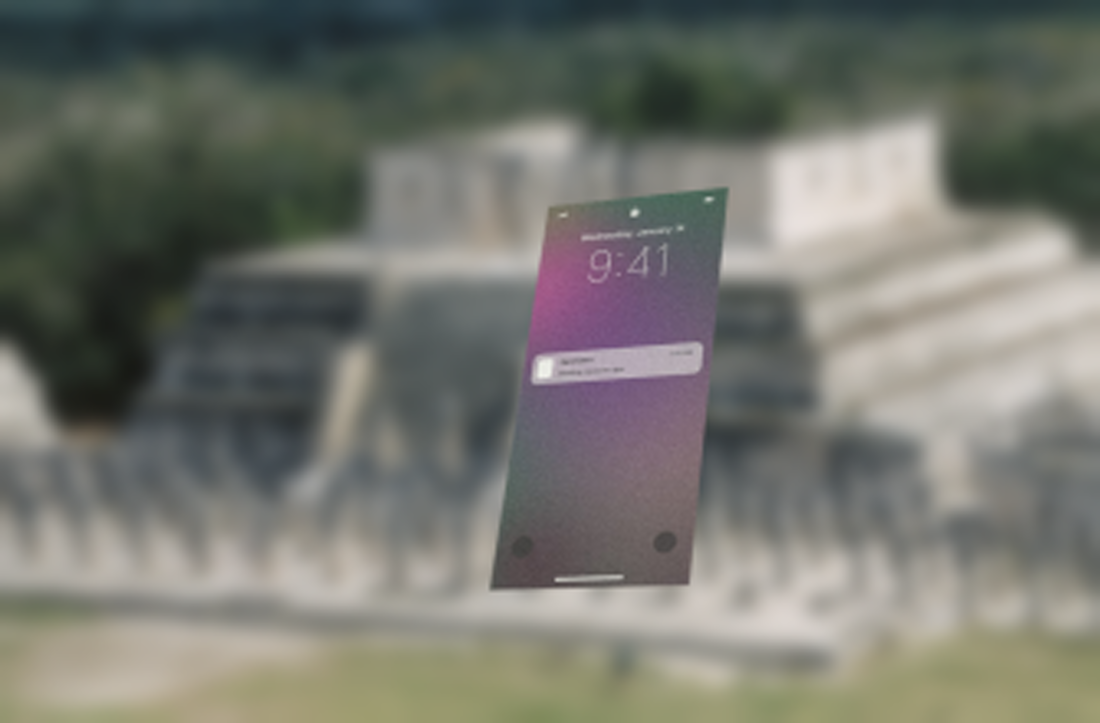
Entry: h=9 m=41
